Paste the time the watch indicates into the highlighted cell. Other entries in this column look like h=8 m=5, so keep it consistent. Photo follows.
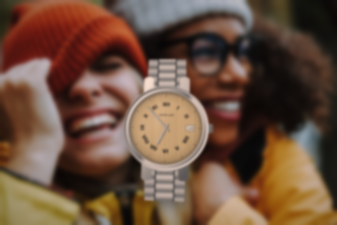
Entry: h=6 m=53
